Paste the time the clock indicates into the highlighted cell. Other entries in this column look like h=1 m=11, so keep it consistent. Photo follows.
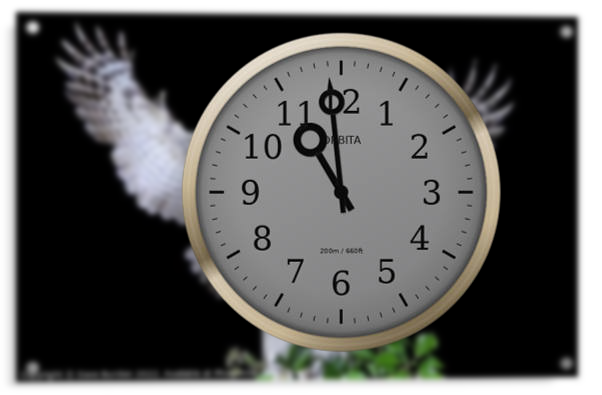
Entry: h=10 m=59
